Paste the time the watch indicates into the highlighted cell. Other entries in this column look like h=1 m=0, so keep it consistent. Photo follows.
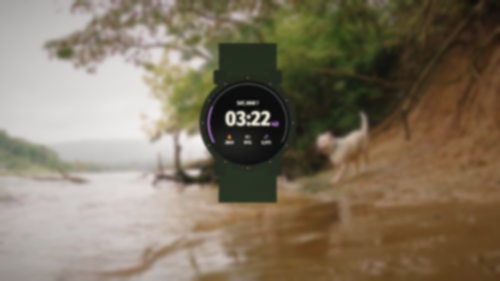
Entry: h=3 m=22
